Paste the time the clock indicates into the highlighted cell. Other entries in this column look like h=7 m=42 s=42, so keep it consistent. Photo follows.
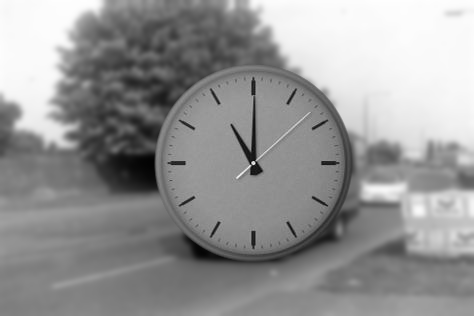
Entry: h=11 m=0 s=8
